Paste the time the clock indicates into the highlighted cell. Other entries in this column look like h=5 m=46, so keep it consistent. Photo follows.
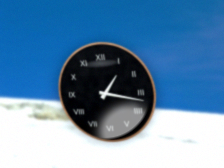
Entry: h=1 m=17
